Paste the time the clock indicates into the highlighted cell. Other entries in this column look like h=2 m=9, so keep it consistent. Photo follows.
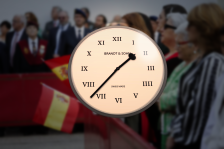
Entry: h=1 m=37
